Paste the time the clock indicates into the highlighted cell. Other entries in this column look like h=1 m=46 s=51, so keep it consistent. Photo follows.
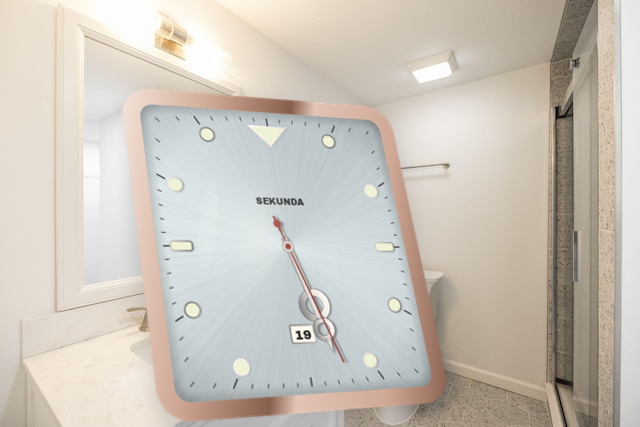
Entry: h=5 m=27 s=27
